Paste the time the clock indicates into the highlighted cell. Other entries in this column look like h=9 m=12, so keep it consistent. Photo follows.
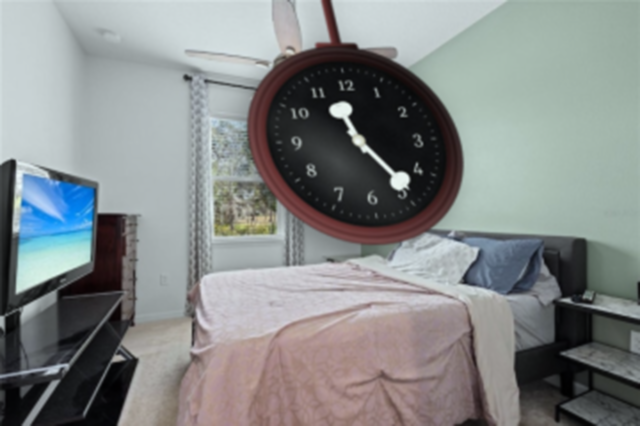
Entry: h=11 m=24
